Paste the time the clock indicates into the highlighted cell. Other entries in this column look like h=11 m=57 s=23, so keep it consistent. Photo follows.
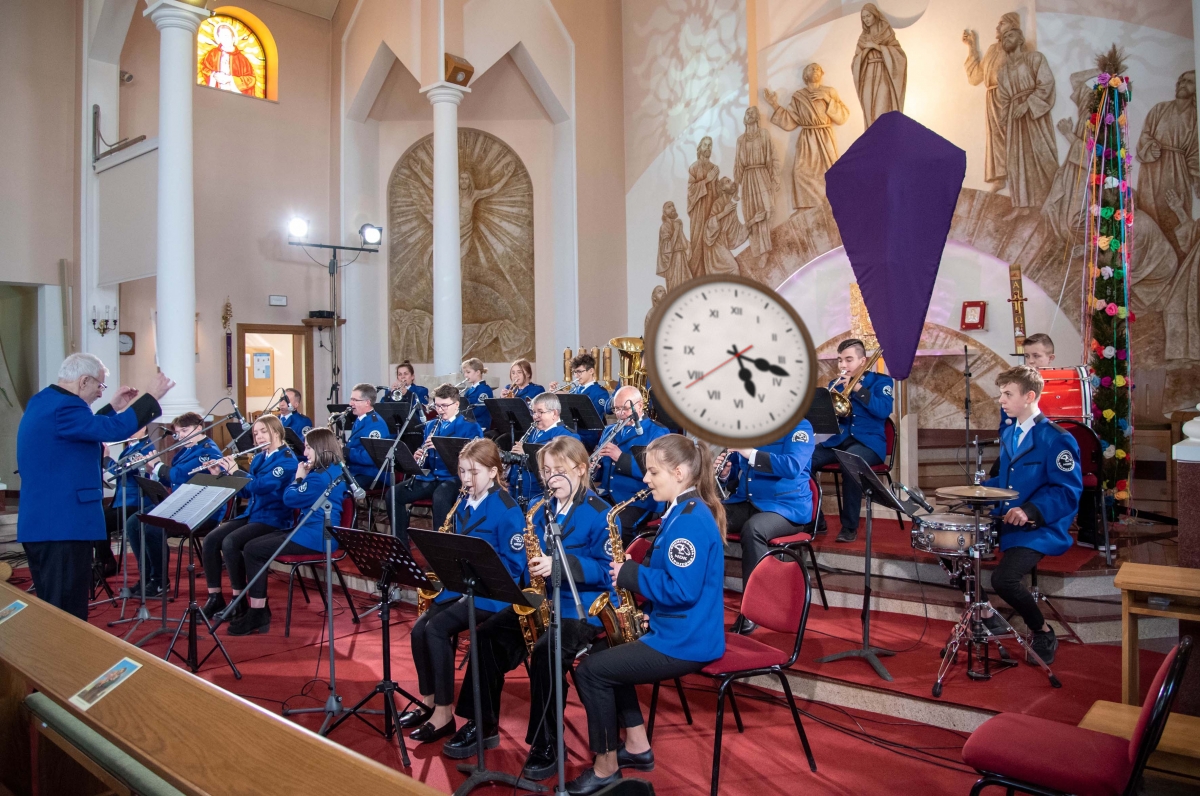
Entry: h=5 m=17 s=39
